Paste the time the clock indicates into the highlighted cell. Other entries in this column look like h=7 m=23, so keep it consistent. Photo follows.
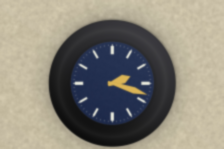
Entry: h=2 m=18
